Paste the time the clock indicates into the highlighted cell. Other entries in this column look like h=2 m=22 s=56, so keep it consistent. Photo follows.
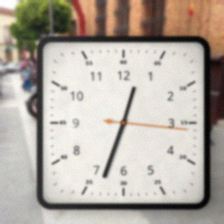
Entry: h=12 m=33 s=16
